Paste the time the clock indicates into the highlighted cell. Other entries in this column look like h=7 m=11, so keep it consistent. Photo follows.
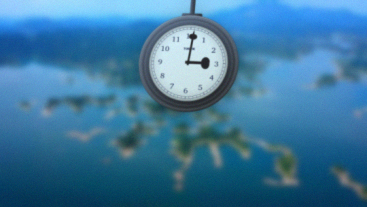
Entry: h=3 m=1
